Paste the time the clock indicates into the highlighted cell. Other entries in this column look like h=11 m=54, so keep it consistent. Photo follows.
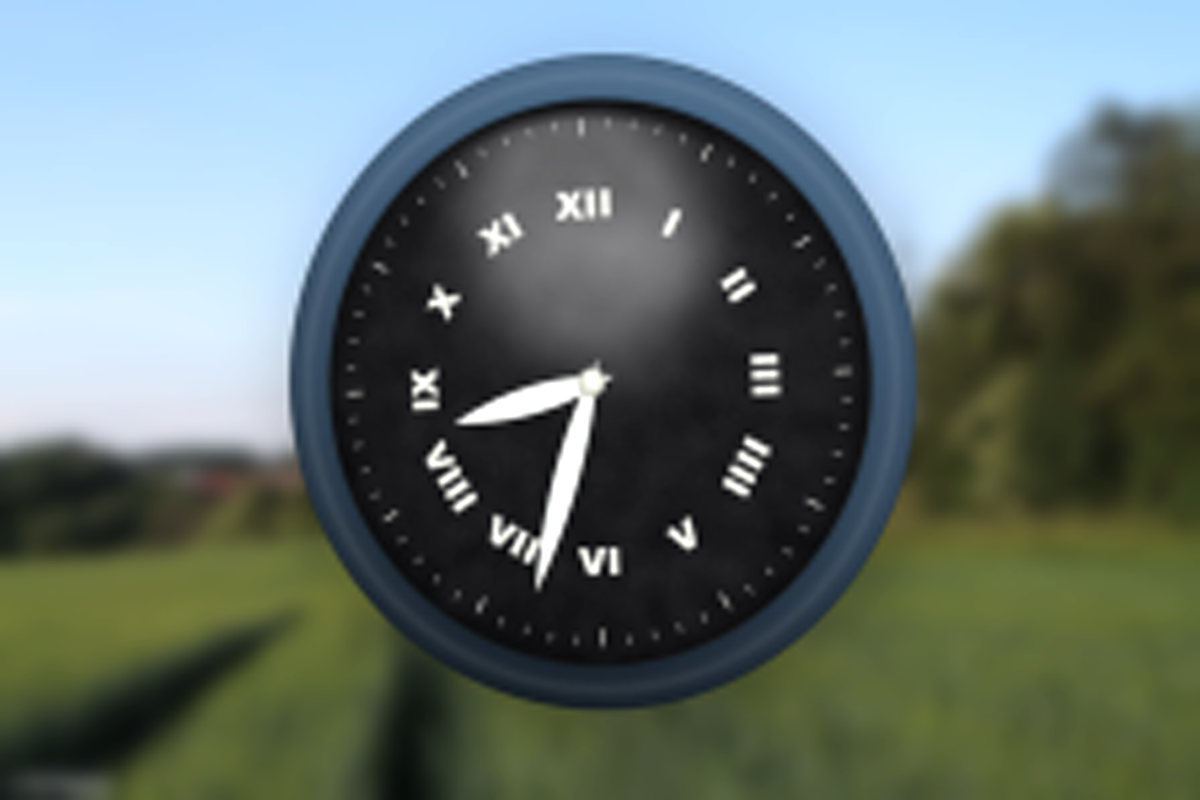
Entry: h=8 m=33
